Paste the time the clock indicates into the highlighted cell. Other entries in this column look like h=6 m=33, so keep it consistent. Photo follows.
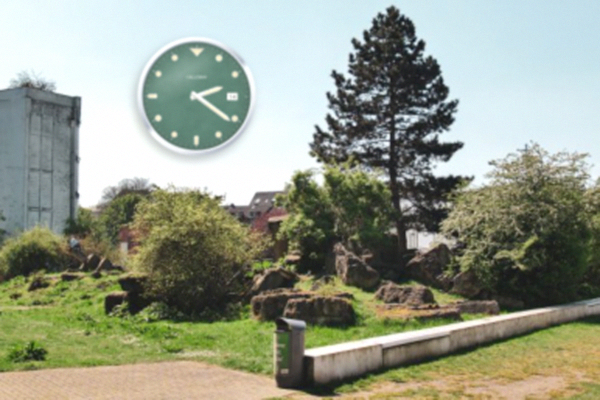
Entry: h=2 m=21
